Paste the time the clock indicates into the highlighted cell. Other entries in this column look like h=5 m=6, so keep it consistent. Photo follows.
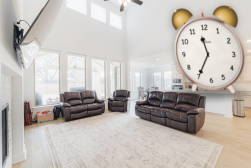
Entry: h=11 m=35
